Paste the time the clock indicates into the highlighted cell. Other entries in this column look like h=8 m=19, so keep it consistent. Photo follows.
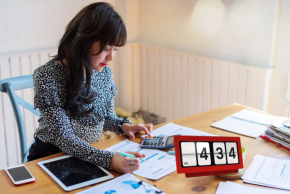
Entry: h=4 m=34
